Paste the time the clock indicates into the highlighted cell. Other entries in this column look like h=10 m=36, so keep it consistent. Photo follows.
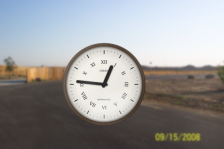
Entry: h=12 m=46
